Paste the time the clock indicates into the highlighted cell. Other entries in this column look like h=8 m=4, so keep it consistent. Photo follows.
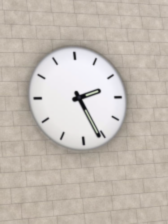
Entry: h=2 m=26
